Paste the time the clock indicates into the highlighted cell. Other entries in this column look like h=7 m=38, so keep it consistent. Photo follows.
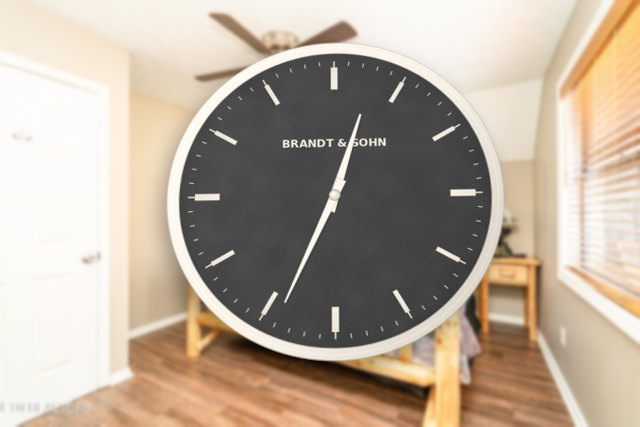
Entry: h=12 m=34
